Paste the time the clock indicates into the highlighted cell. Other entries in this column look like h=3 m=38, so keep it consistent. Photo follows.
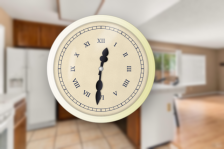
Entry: h=12 m=31
